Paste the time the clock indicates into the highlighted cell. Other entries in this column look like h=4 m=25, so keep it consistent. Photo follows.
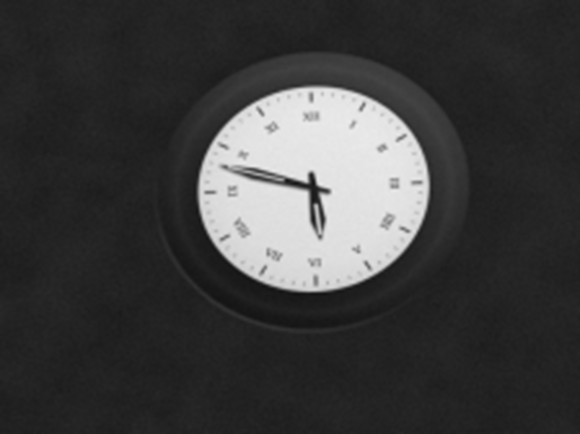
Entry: h=5 m=48
